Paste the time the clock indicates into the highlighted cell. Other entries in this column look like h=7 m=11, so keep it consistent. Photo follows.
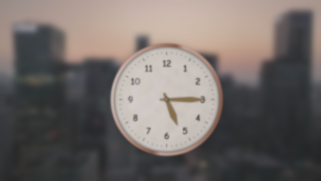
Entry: h=5 m=15
